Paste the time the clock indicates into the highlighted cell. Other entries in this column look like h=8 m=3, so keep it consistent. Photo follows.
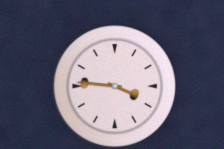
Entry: h=3 m=46
